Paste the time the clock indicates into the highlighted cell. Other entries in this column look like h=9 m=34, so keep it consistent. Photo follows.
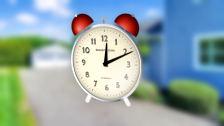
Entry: h=12 m=11
